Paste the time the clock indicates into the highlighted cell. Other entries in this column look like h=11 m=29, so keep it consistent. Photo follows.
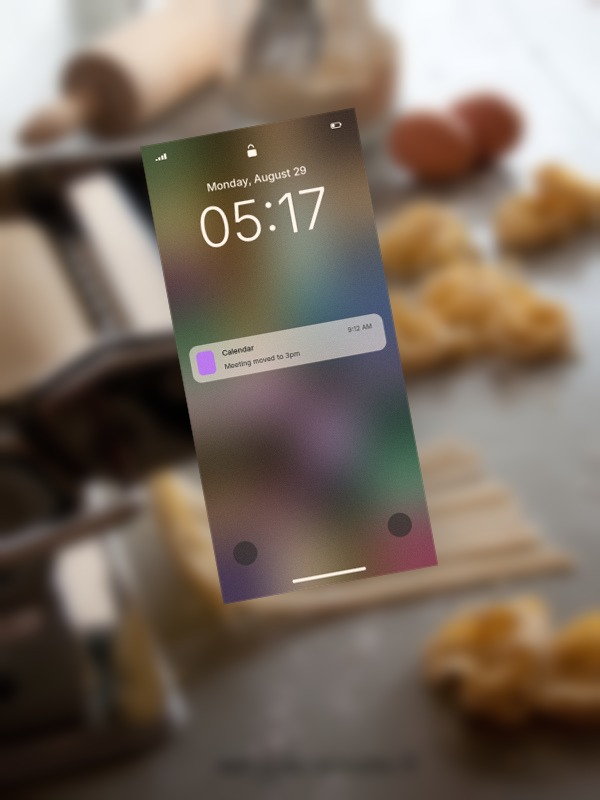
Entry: h=5 m=17
